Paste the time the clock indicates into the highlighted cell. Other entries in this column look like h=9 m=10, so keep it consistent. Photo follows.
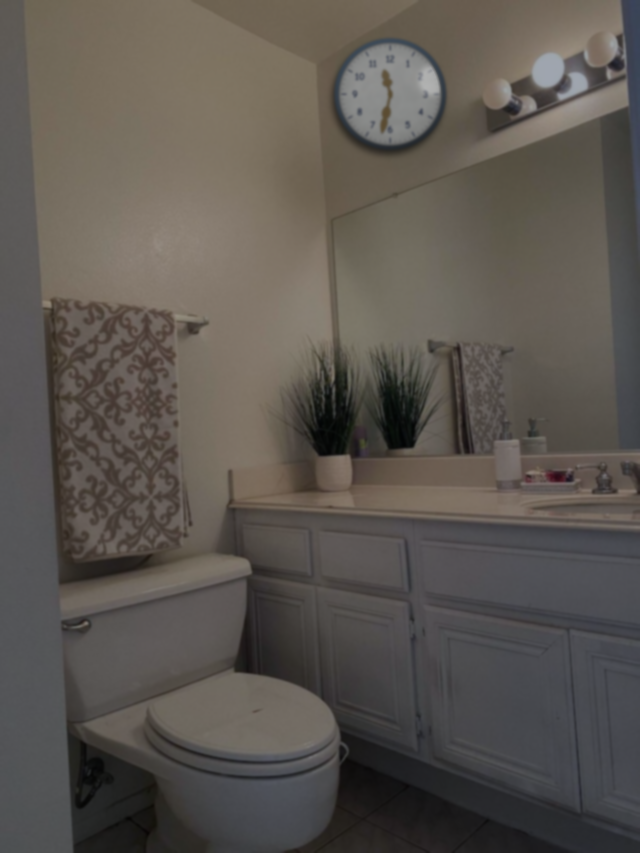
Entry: h=11 m=32
